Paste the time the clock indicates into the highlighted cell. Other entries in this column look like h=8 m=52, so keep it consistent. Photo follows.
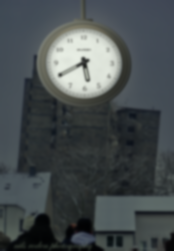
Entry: h=5 m=40
